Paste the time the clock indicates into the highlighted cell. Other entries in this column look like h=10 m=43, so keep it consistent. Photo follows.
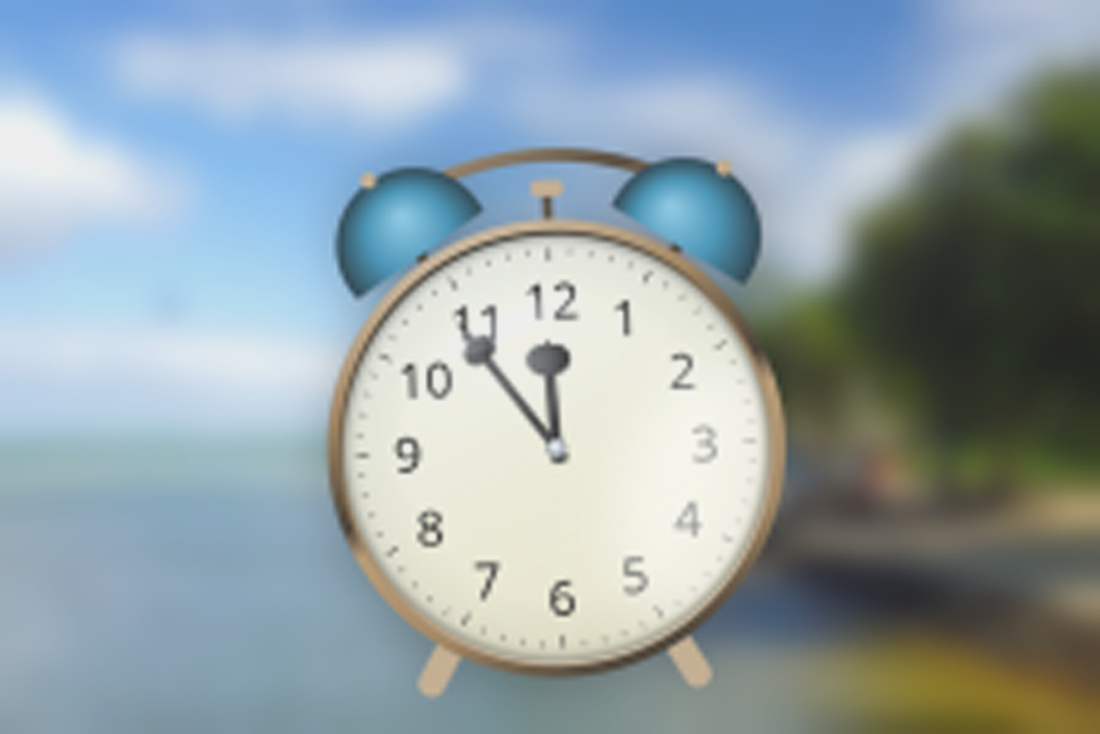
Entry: h=11 m=54
